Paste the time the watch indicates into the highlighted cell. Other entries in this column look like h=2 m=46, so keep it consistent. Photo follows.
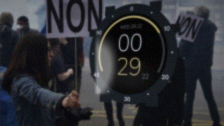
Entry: h=0 m=29
